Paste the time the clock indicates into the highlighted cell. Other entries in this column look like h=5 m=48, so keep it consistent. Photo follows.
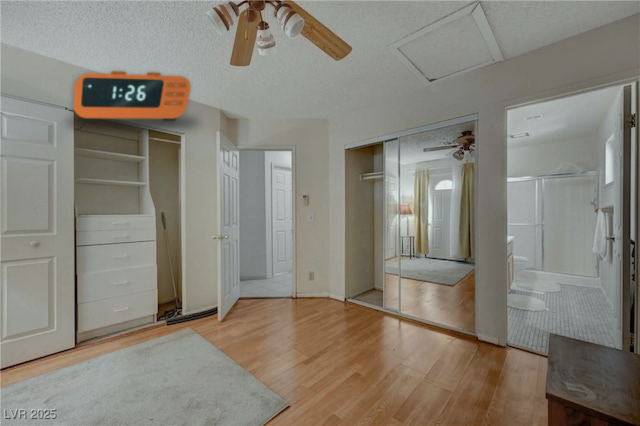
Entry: h=1 m=26
